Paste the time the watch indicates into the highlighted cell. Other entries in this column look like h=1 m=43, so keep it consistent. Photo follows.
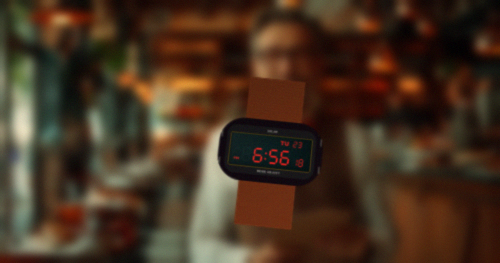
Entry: h=6 m=56
